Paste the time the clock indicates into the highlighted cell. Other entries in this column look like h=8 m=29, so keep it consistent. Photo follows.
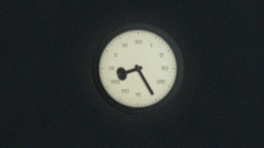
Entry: h=8 m=25
